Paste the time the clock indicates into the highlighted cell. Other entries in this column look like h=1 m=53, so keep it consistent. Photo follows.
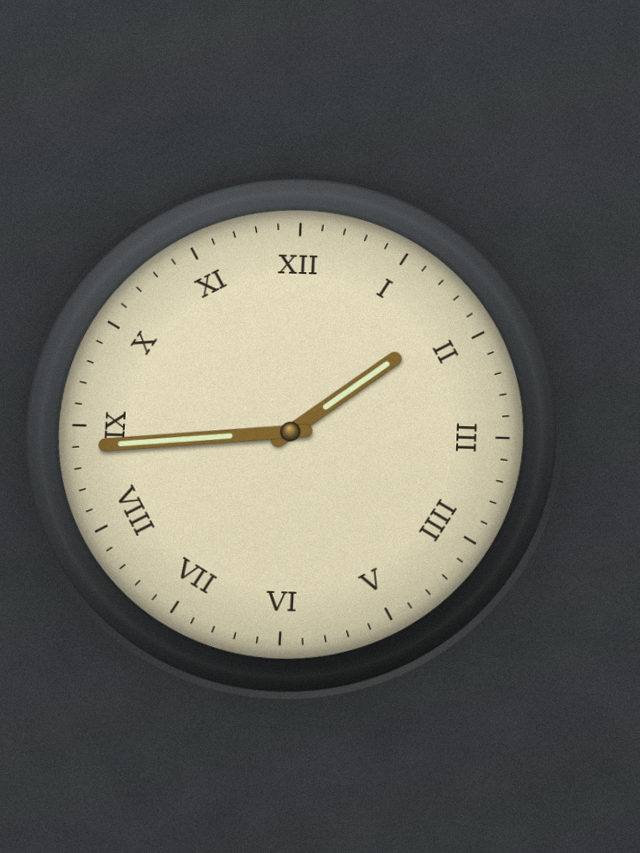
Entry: h=1 m=44
